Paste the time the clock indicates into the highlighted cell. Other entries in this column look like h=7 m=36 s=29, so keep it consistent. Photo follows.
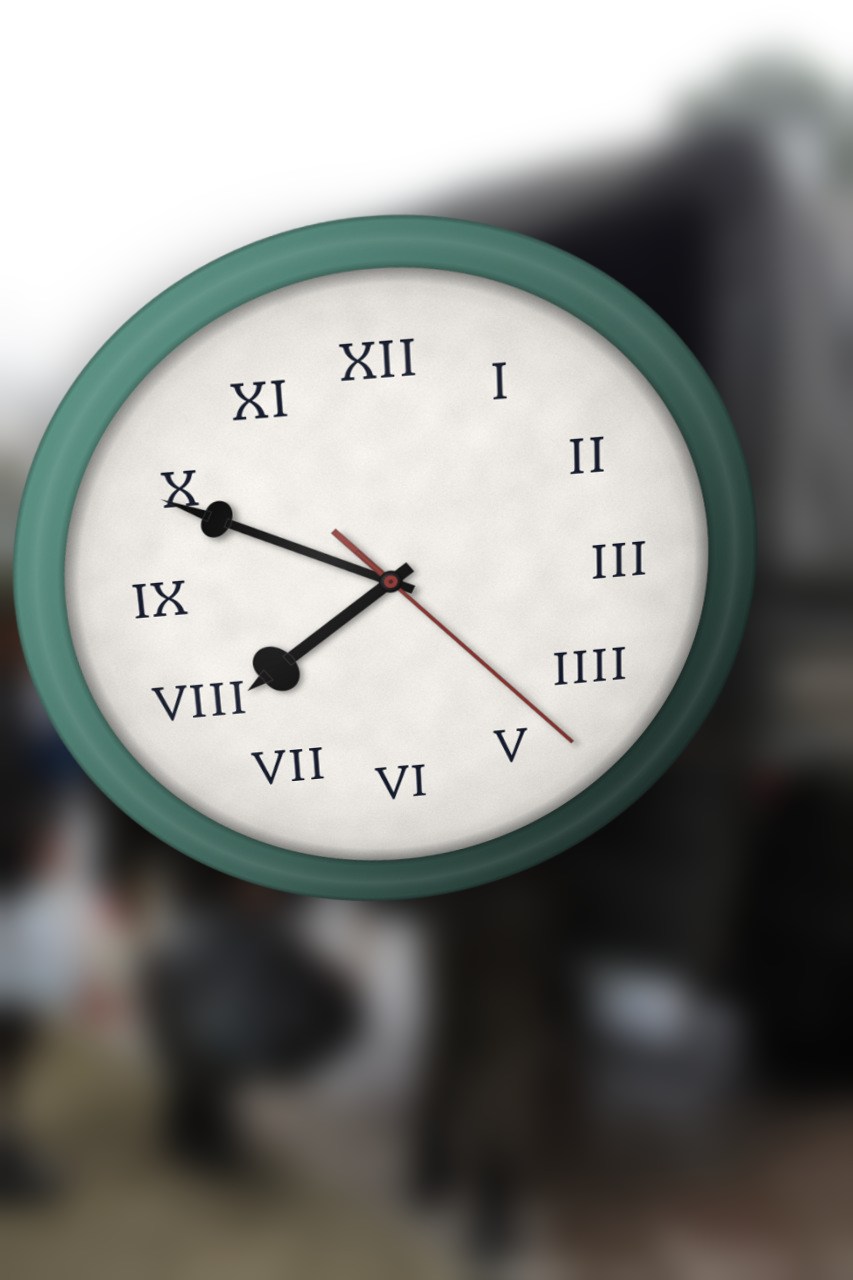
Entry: h=7 m=49 s=23
